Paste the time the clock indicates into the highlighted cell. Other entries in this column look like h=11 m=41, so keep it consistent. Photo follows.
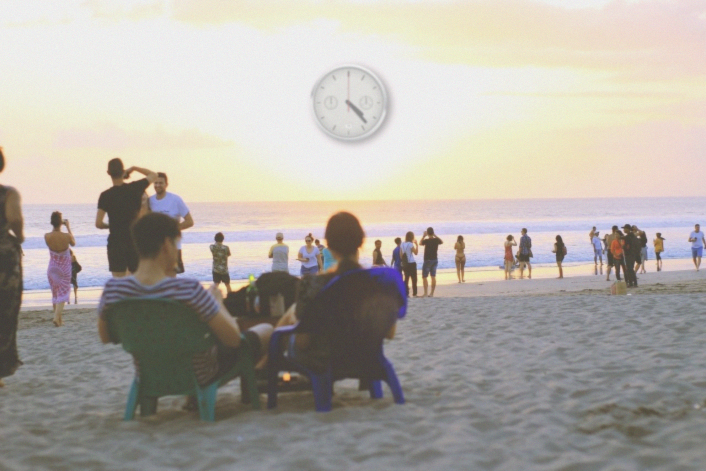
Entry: h=4 m=23
